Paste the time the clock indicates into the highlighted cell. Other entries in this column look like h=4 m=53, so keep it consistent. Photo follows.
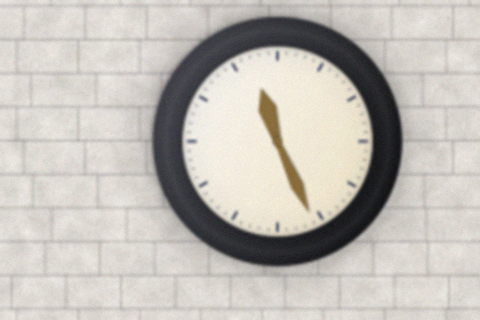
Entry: h=11 m=26
